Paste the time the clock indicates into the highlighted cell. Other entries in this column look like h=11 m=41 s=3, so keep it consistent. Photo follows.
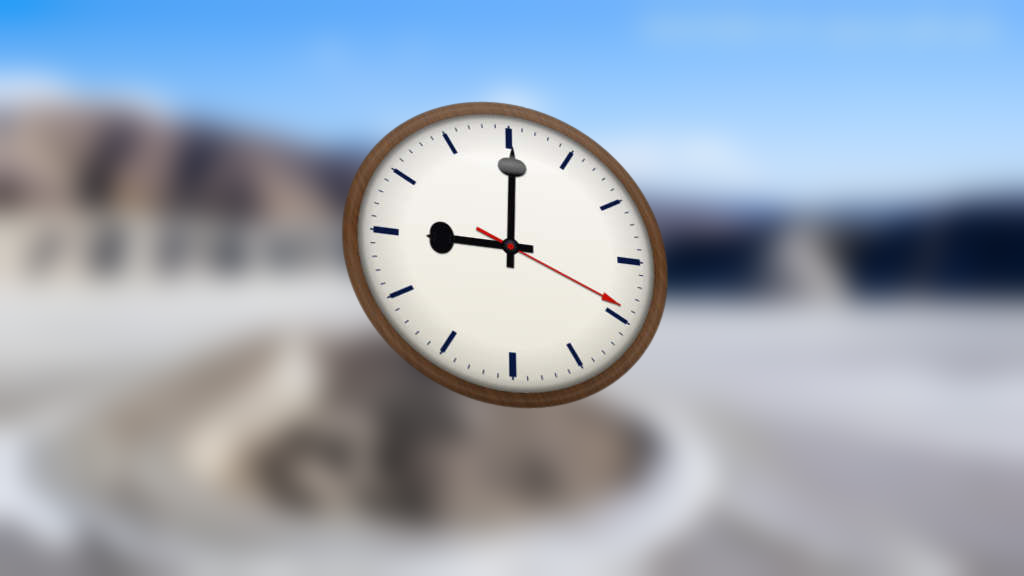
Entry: h=9 m=0 s=19
